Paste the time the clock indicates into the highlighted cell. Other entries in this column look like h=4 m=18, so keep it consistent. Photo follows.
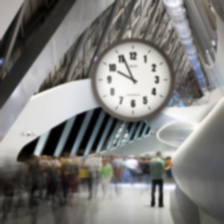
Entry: h=9 m=56
